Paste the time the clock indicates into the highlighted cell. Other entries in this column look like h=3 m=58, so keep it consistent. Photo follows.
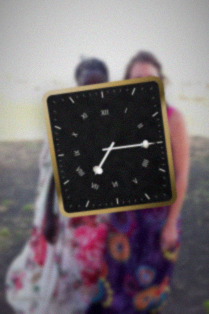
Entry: h=7 m=15
